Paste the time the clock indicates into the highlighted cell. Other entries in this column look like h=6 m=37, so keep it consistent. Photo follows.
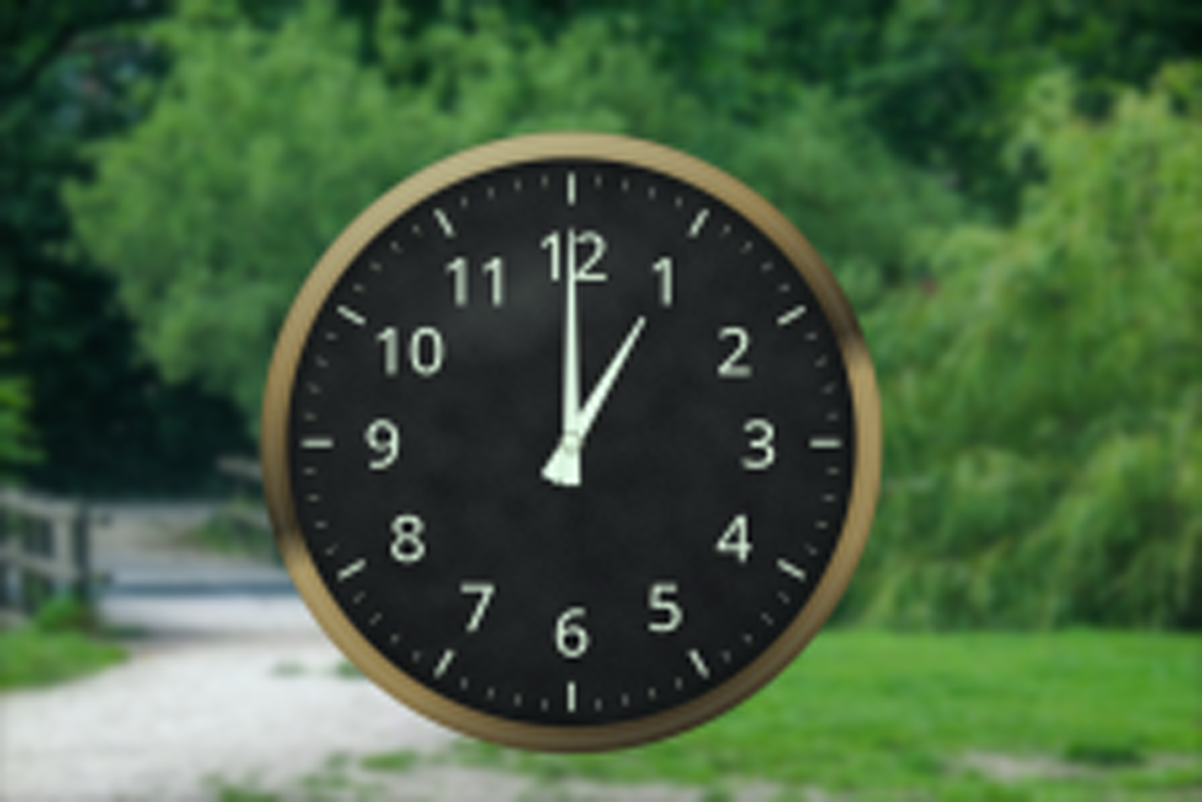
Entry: h=1 m=0
